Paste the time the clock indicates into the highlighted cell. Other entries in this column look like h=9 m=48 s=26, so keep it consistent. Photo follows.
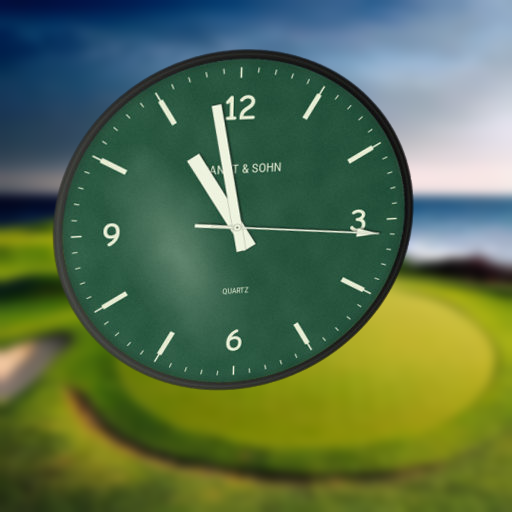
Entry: h=10 m=58 s=16
